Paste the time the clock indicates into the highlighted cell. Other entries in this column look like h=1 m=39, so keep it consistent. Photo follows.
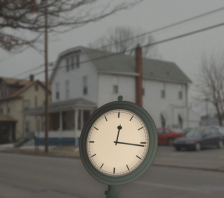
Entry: h=12 m=16
